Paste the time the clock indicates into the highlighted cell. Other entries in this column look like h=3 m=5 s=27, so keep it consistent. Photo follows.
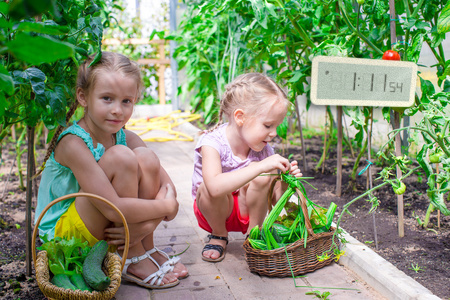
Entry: h=1 m=11 s=54
